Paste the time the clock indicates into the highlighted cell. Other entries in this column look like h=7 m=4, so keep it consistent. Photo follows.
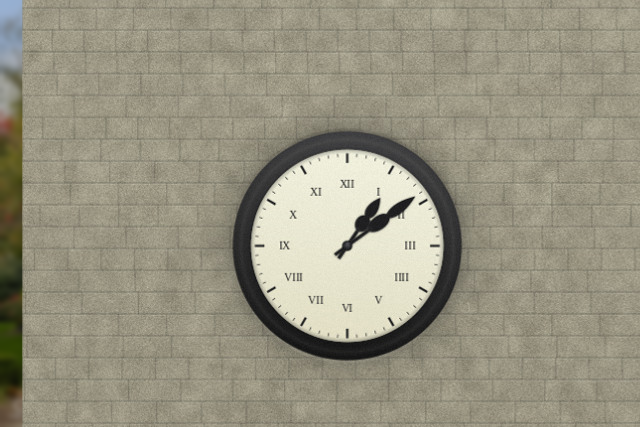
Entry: h=1 m=9
